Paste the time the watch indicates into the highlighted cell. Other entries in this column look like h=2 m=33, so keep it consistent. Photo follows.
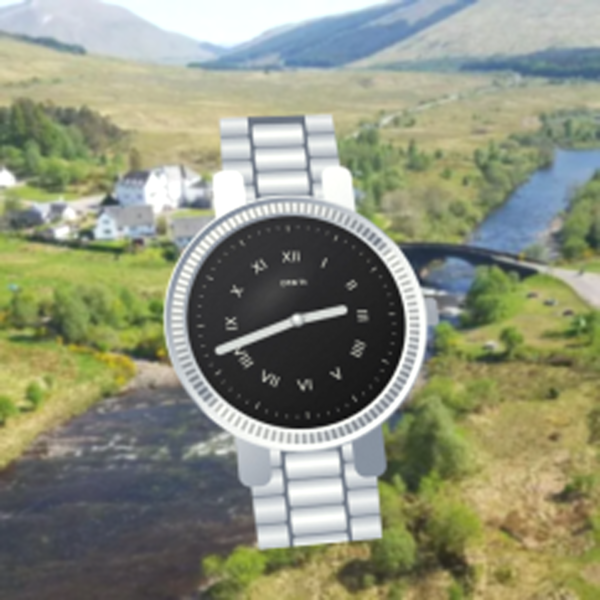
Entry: h=2 m=42
